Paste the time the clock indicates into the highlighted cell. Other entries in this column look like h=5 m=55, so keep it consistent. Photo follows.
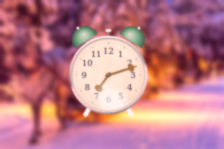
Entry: h=7 m=12
